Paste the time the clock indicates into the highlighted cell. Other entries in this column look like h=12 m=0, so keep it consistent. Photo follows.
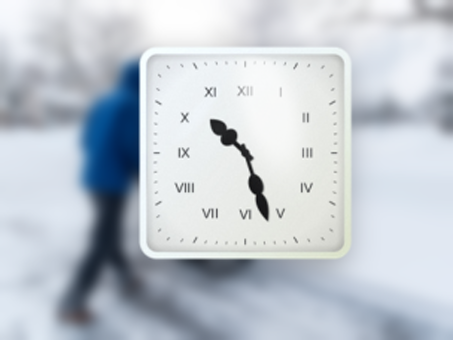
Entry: h=10 m=27
